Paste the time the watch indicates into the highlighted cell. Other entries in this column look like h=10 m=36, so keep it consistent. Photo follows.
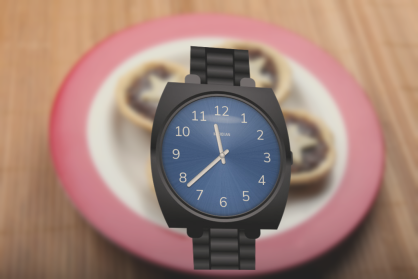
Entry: h=11 m=38
